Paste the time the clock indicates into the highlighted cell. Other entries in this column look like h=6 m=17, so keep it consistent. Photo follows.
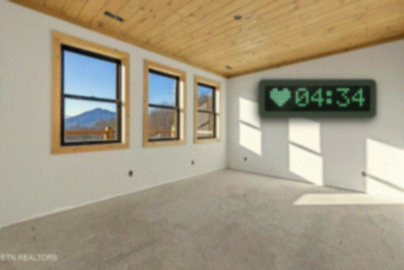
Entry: h=4 m=34
